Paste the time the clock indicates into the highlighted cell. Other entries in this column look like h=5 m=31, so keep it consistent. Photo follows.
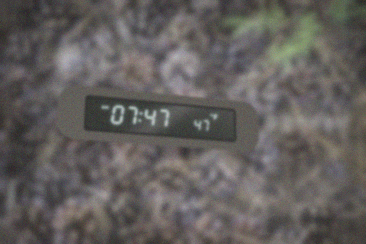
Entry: h=7 m=47
